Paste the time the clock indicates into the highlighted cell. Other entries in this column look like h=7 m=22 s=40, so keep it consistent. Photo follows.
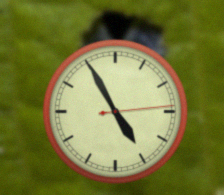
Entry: h=4 m=55 s=14
